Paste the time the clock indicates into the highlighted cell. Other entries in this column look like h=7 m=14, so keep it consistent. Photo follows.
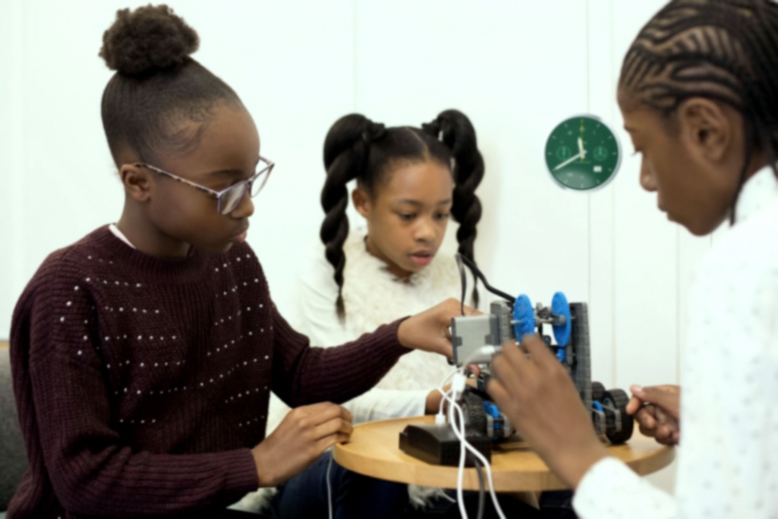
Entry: h=11 m=40
